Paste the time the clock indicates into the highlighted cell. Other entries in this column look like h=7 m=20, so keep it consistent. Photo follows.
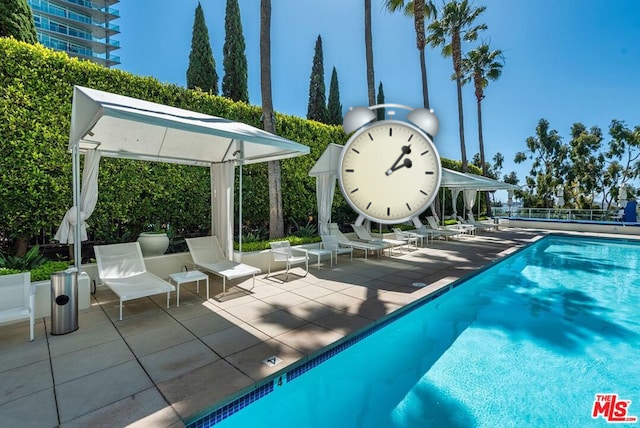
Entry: h=2 m=6
